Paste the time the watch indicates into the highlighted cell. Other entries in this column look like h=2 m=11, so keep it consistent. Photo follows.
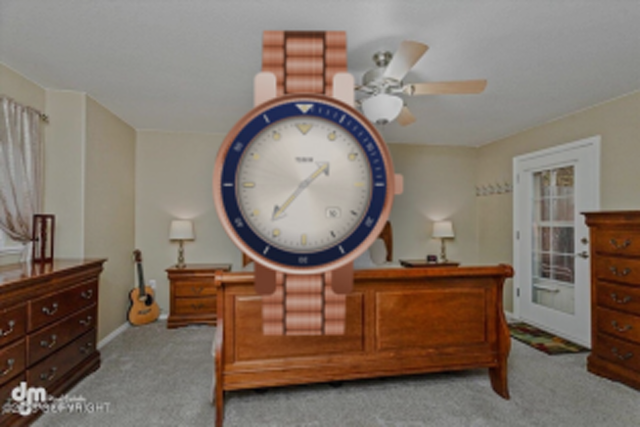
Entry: h=1 m=37
